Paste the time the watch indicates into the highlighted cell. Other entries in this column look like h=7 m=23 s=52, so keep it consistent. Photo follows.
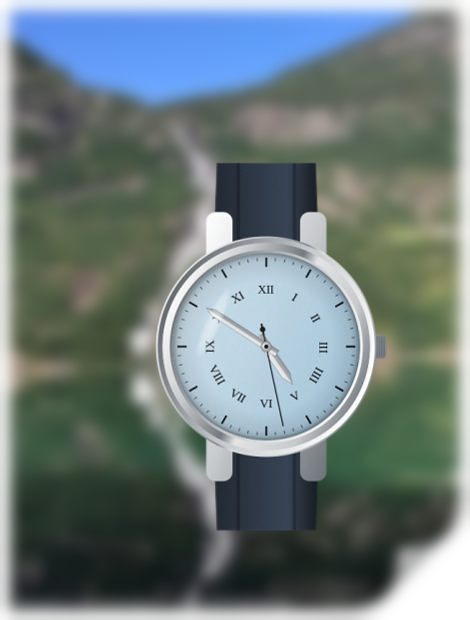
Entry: h=4 m=50 s=28
